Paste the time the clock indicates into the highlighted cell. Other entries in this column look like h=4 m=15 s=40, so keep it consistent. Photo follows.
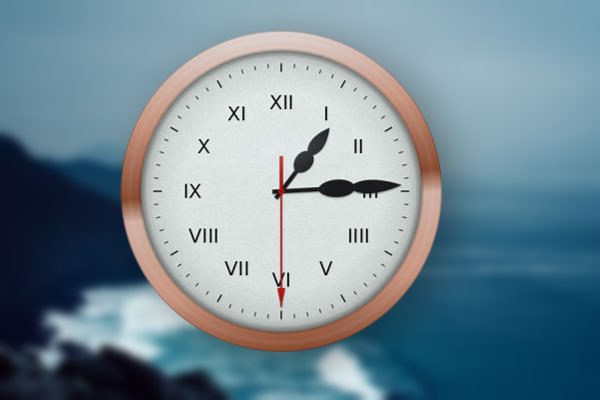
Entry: h=1 m=14 s=30
